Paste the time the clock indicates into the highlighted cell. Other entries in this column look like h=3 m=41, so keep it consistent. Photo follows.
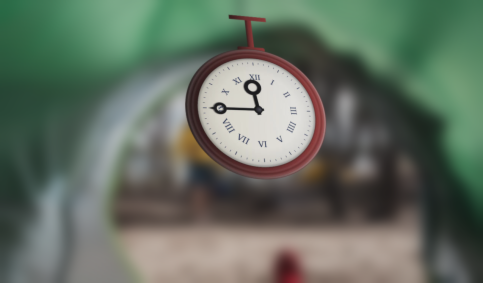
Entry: h=11 m=45
